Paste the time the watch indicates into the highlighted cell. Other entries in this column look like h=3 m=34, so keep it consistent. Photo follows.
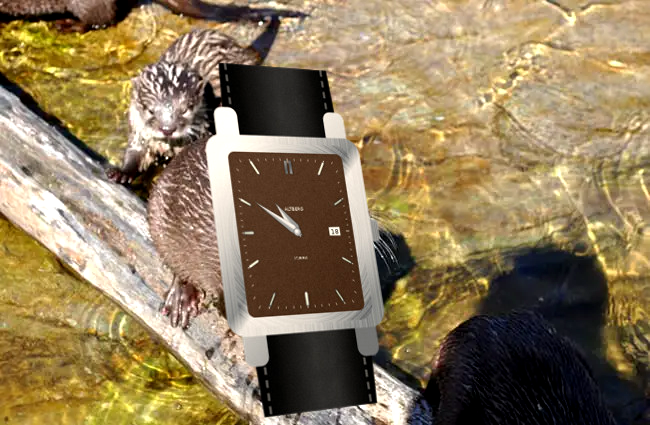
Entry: h=10 m=51
